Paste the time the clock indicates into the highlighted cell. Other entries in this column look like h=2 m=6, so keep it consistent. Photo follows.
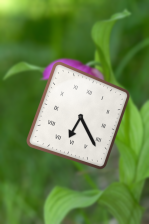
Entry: h=6 m=22
